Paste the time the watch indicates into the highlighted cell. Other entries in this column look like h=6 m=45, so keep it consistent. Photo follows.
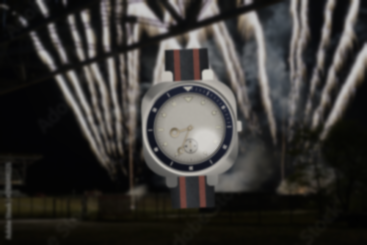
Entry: h=8 m=34
